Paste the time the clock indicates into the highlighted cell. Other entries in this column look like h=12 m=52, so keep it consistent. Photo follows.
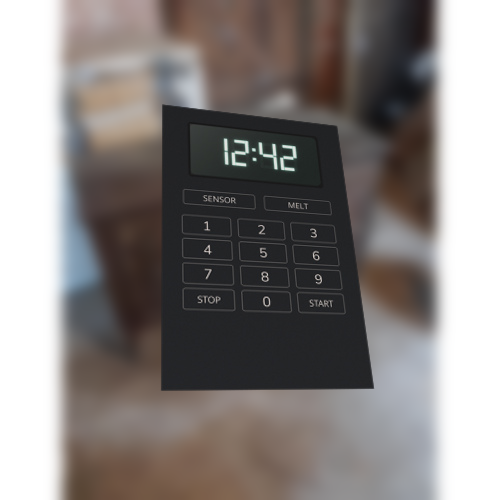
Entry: h=12 m=42
